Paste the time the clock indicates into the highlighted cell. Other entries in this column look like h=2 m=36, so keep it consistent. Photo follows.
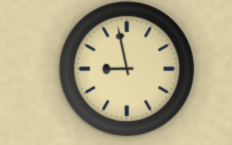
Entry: h=8 m=58
